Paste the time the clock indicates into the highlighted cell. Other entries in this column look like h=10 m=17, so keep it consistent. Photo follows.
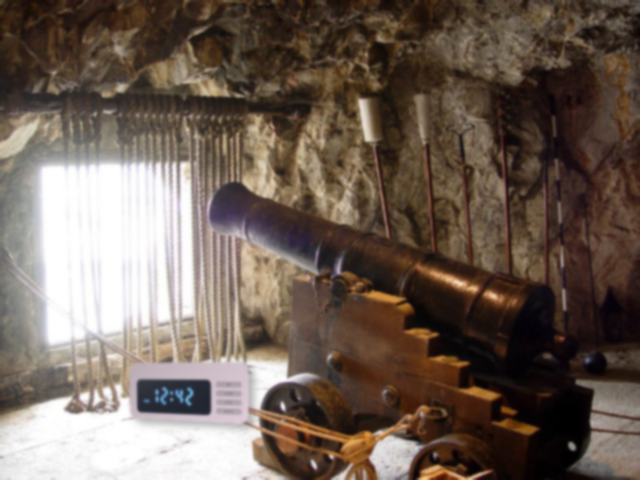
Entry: h=12 m=42
